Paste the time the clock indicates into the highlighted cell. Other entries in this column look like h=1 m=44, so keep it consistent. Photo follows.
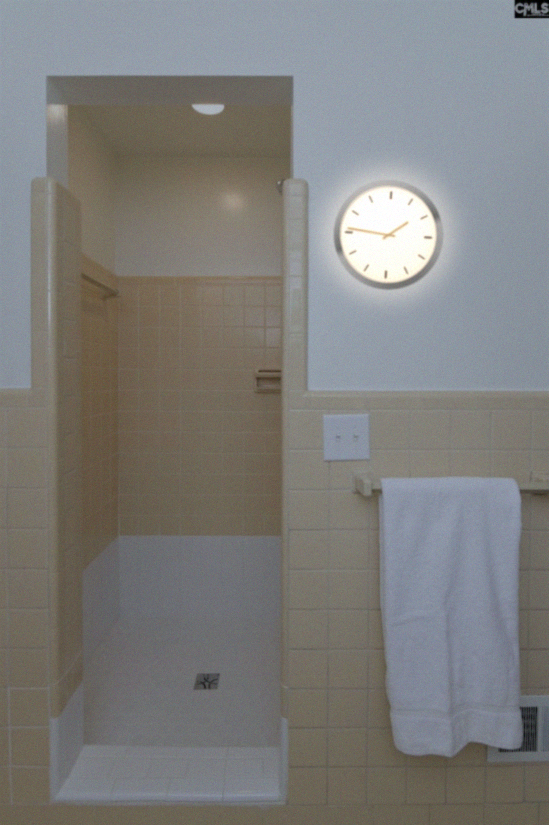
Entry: h=1 m=46
